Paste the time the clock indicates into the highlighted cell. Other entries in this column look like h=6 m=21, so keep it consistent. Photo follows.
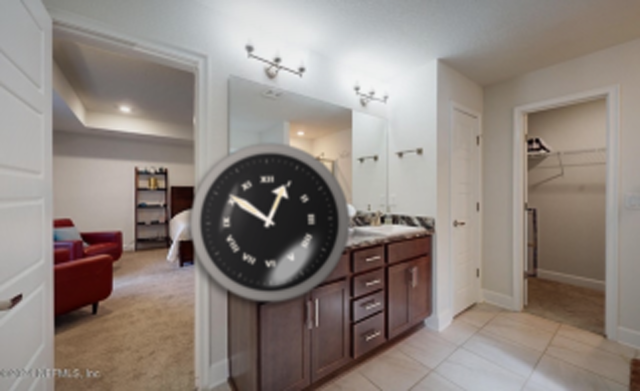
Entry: h=12 m=51
